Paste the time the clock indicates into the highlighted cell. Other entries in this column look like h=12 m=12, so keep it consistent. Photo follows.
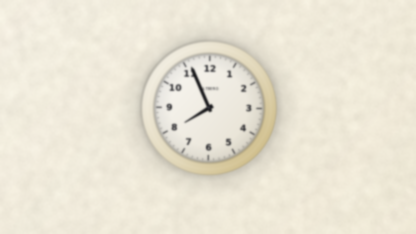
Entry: h=7 m=56
